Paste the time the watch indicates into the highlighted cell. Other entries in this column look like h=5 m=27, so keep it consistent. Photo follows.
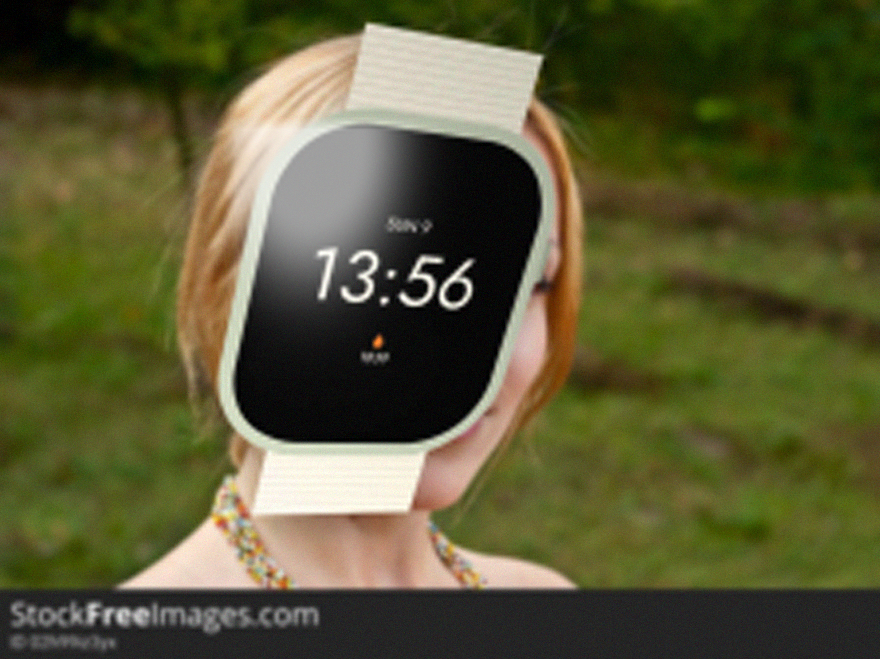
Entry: h=13 m=56
